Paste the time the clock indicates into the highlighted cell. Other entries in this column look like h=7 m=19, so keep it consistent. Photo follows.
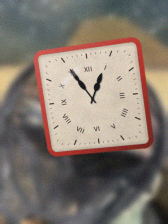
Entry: h=12 m=55
